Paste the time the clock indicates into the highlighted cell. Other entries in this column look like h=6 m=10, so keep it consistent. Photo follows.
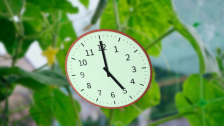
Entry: h=5 m=0
